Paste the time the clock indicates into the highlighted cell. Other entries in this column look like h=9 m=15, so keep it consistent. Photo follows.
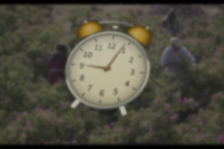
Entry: h=9 m=4
